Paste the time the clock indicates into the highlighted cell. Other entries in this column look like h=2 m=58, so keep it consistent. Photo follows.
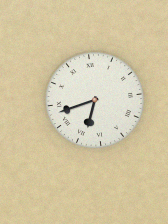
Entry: h=6 m=43
